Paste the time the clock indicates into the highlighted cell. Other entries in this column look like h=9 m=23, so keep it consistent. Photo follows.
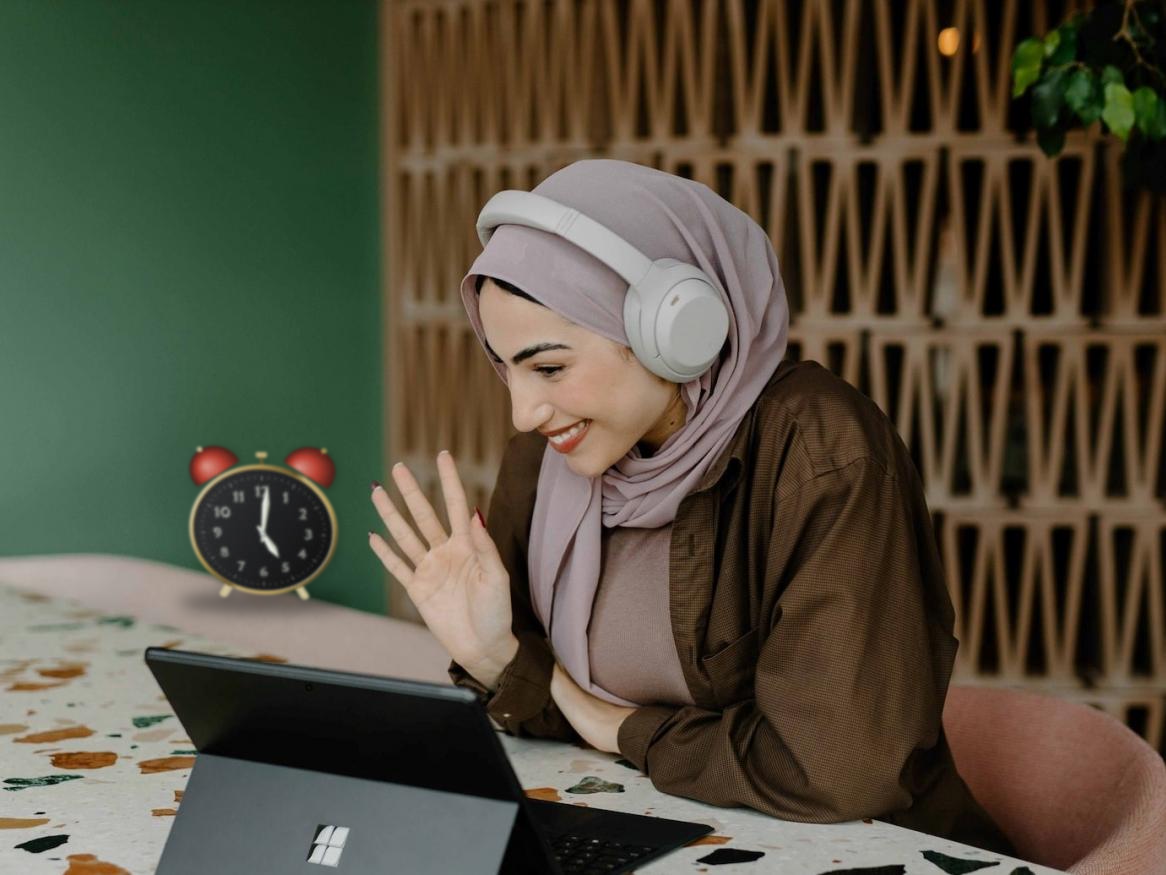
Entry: h=5 m=1
